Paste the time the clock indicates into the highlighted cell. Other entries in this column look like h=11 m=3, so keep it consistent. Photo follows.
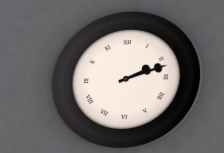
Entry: h=2 m=12
